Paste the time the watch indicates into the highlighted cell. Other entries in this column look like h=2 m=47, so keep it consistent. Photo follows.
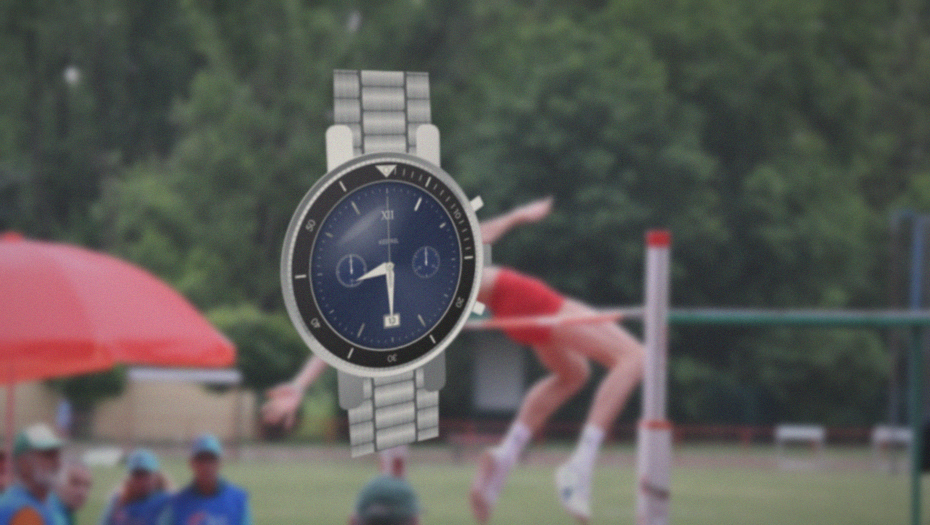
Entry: h=8 m=30
